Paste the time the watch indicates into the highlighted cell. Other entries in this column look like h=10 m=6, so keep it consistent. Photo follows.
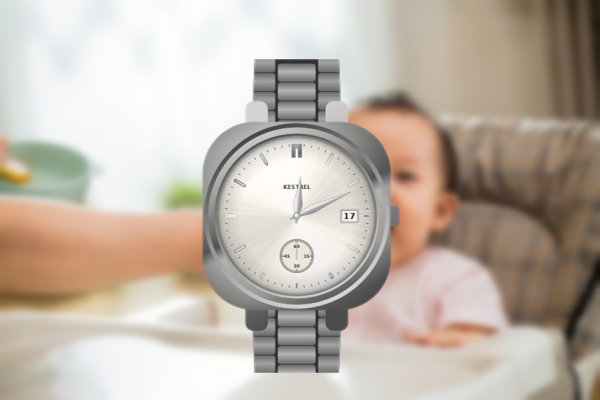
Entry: h=12 m=11
